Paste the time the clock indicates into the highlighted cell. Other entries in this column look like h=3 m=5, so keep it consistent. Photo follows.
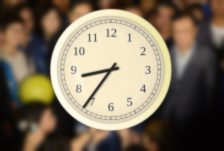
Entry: h=8 m=36
